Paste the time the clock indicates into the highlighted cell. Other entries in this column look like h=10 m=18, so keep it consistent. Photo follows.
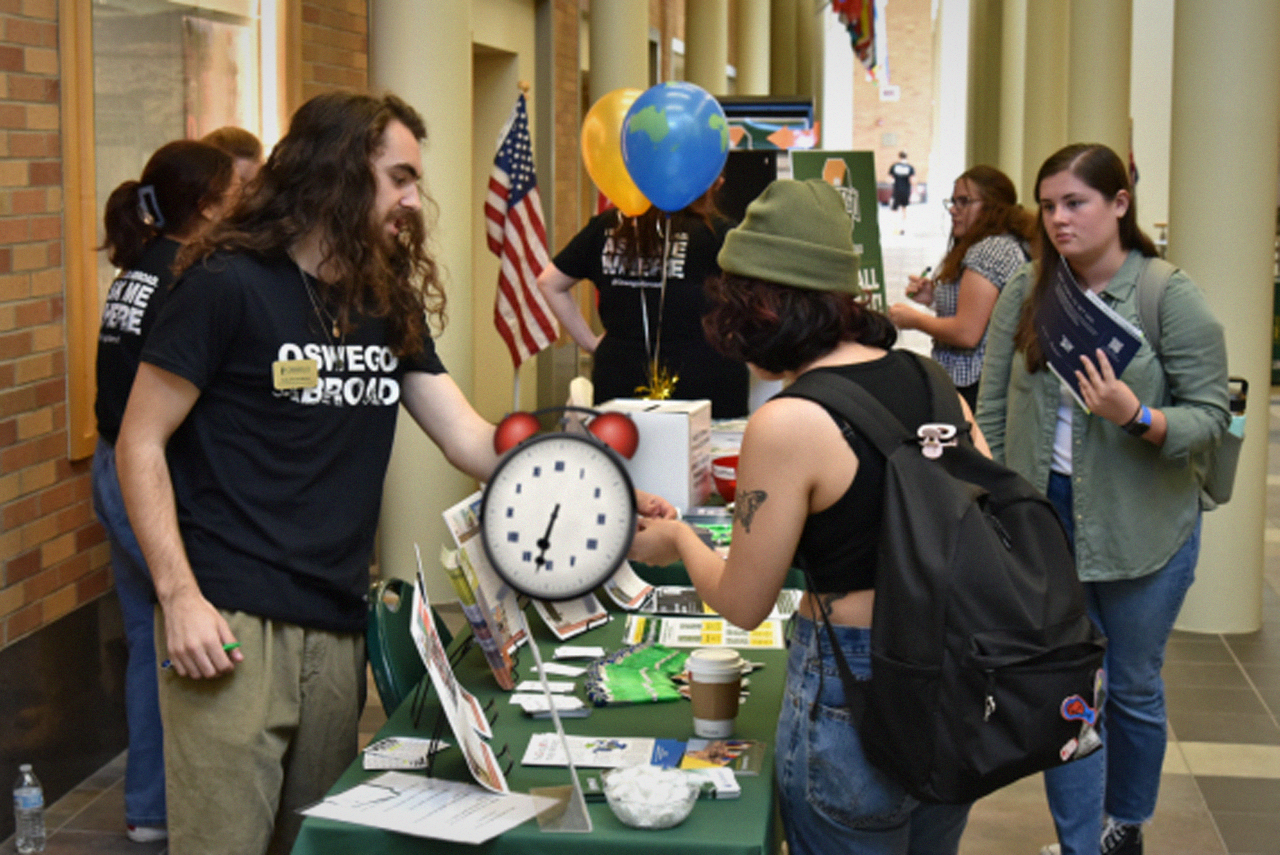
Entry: h=6 m=32
